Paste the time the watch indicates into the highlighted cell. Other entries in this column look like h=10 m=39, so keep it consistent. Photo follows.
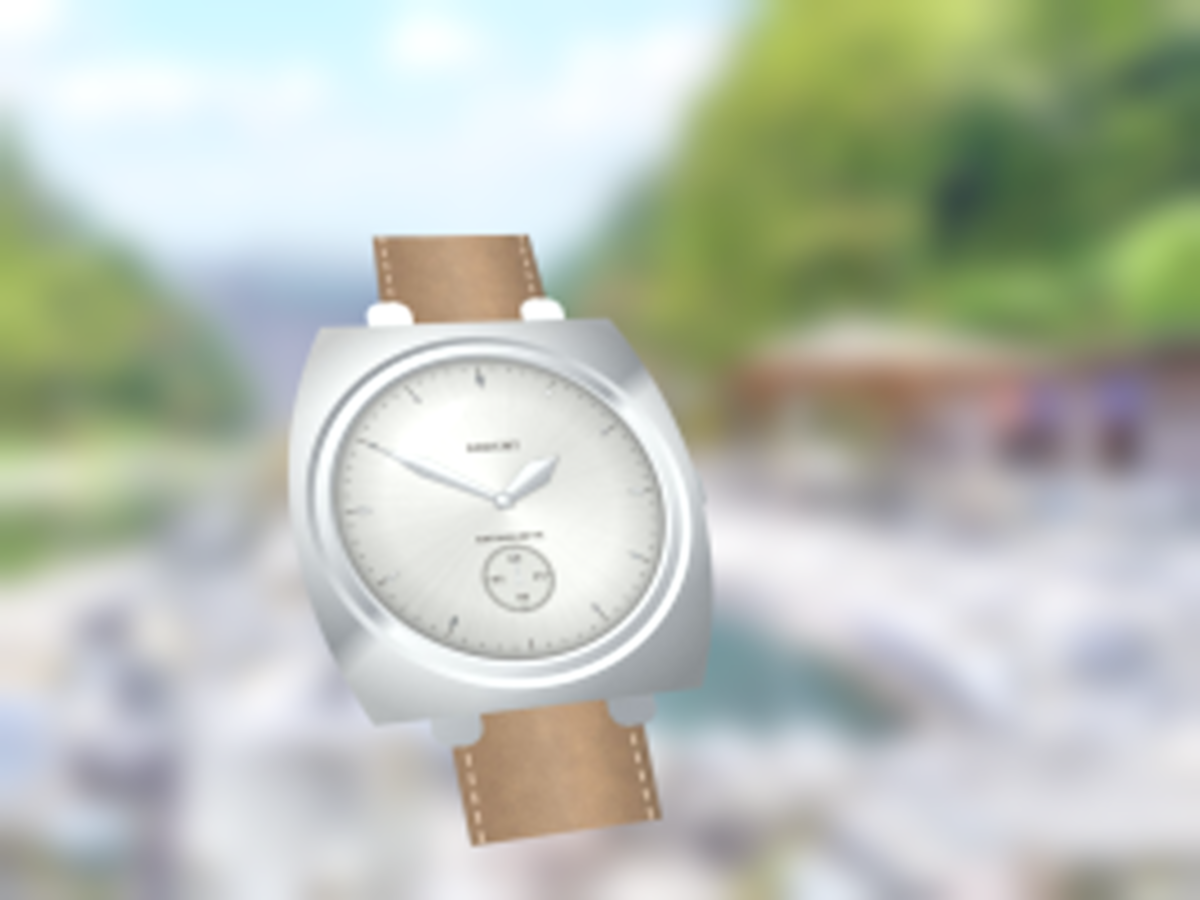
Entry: h=1 m=50
